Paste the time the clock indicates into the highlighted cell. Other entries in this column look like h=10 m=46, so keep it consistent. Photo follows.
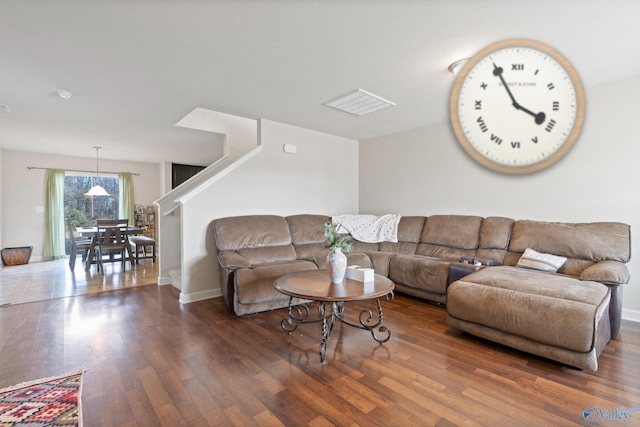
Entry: h=3 m=55
